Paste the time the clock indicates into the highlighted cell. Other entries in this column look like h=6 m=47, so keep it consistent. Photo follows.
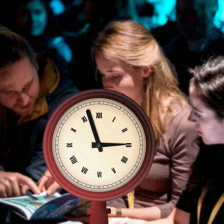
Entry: h=2 m=57
